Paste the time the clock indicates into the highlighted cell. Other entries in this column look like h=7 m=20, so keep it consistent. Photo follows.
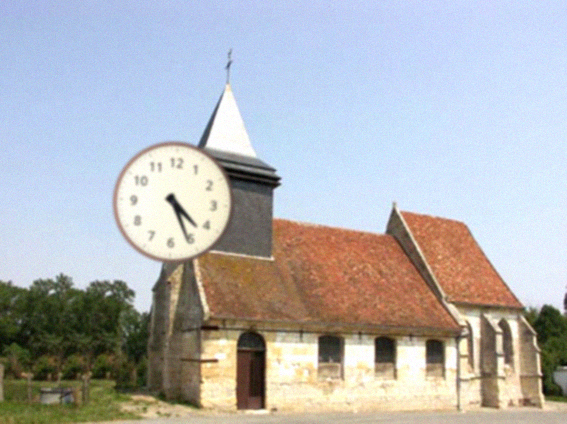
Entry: h=4 m=26
